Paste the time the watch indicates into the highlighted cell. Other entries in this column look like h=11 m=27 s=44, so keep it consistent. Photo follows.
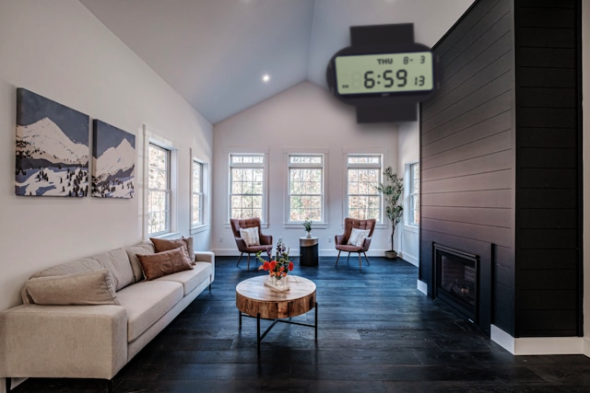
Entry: h=6 m=59 s=13
